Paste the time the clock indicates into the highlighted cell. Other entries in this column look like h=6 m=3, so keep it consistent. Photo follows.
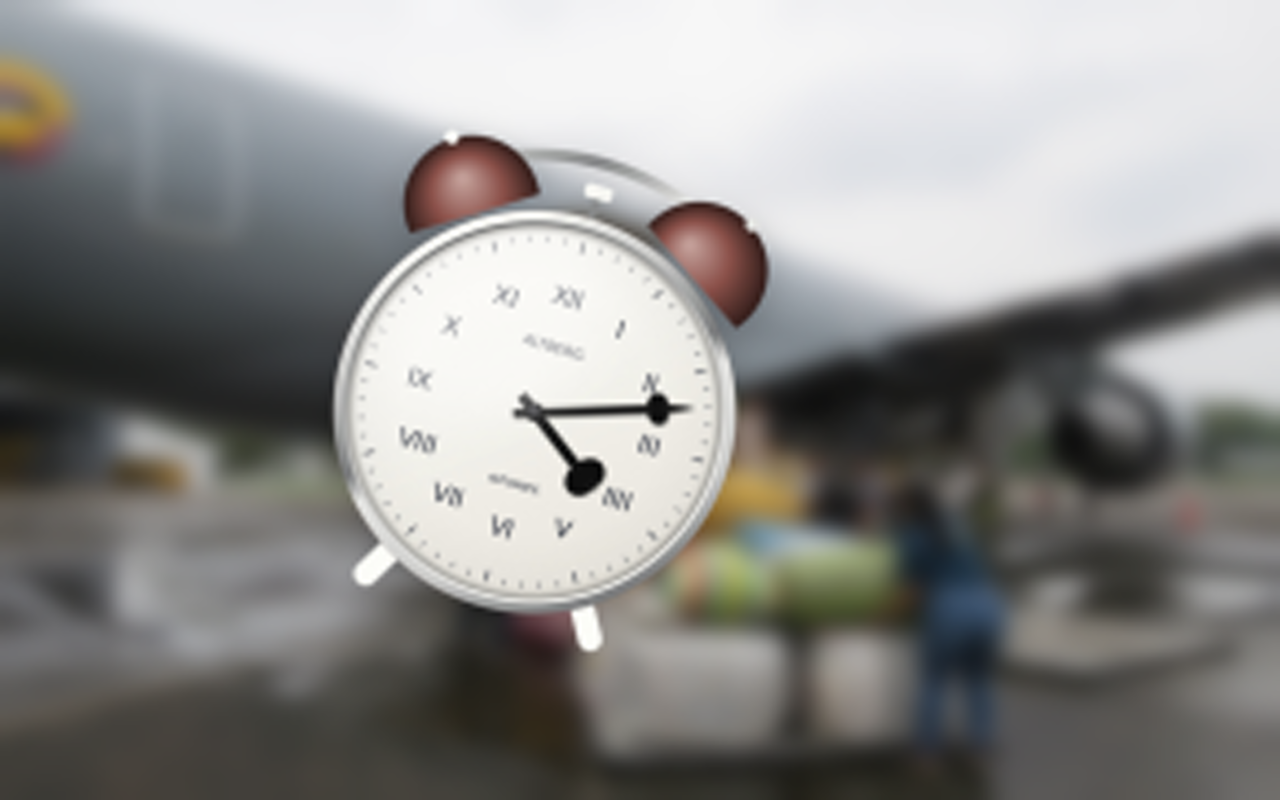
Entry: h=4 m=12
